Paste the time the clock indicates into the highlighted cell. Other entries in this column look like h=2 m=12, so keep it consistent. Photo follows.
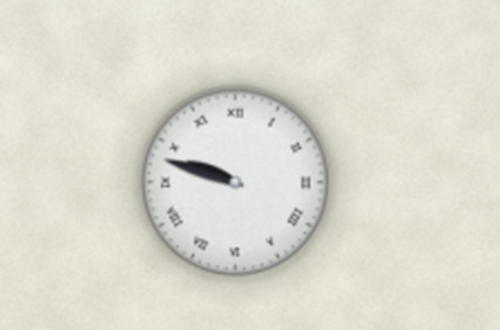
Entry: h=9 m=48
